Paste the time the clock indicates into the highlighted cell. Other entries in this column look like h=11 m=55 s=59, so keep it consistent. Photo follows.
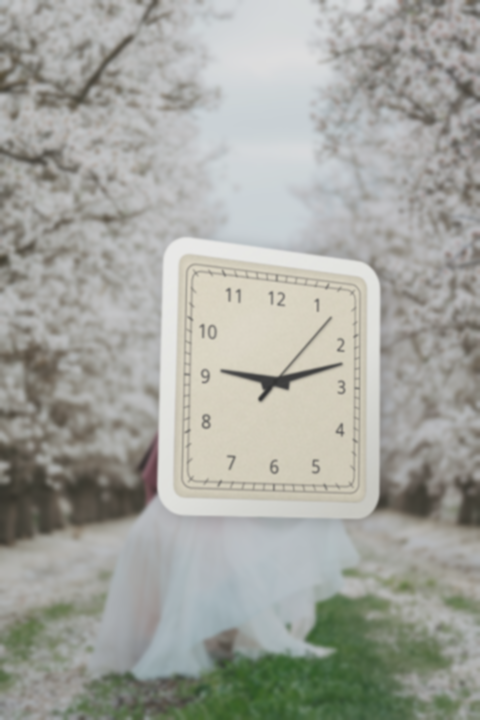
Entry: h=9 m=12 s=7
